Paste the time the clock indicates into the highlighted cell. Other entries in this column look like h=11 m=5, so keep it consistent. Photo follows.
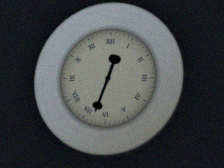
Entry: h=12 m=33
